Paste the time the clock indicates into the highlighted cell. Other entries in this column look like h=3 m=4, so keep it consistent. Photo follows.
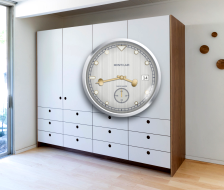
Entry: h=3 m=43
